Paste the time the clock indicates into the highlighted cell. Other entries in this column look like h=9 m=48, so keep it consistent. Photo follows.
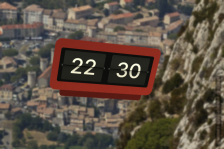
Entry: h=22 m=30
